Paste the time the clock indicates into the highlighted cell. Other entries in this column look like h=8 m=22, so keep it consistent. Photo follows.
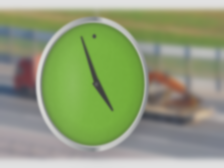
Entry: h=4 m=57
